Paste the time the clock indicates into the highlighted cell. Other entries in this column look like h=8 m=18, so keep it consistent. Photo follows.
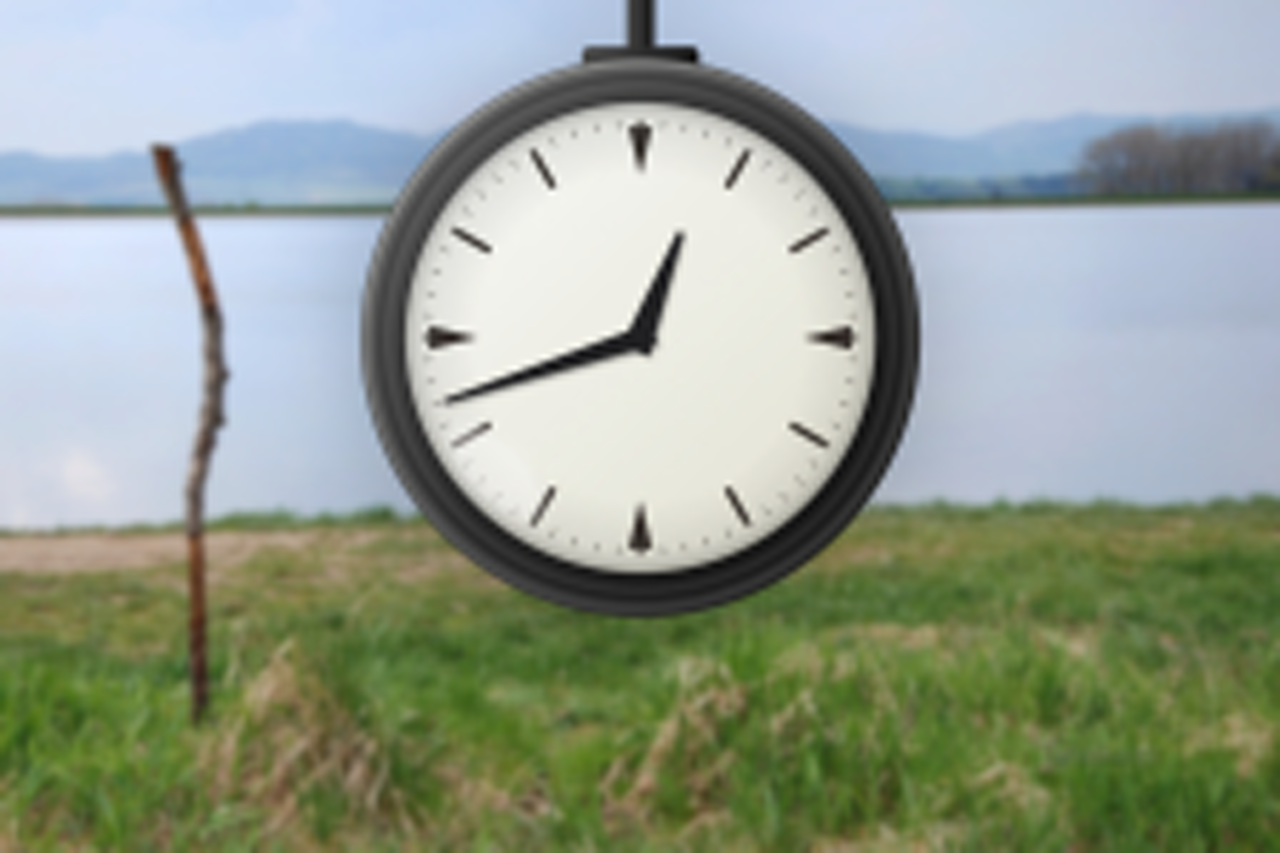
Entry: h=12 m=42
